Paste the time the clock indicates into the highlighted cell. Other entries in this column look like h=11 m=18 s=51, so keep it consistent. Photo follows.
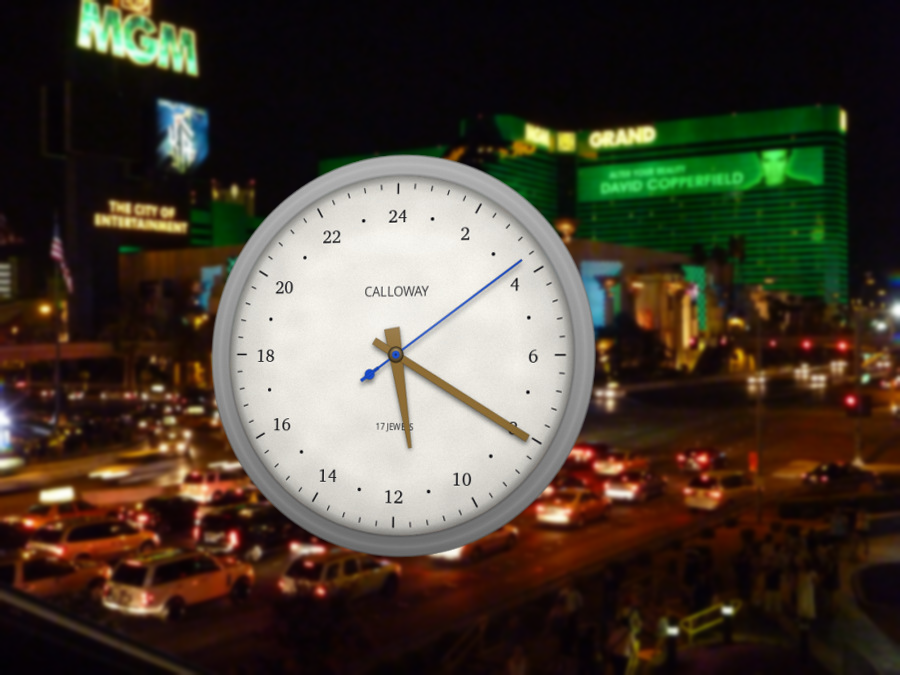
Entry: h=11 m=20 s=9
